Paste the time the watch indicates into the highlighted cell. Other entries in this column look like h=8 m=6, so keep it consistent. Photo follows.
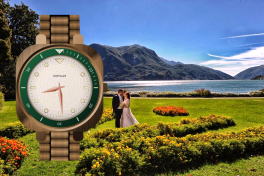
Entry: h=8 m=29
